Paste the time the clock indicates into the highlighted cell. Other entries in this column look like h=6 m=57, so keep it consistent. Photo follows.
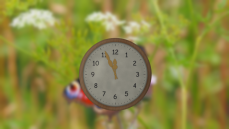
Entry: h=11 m=56
